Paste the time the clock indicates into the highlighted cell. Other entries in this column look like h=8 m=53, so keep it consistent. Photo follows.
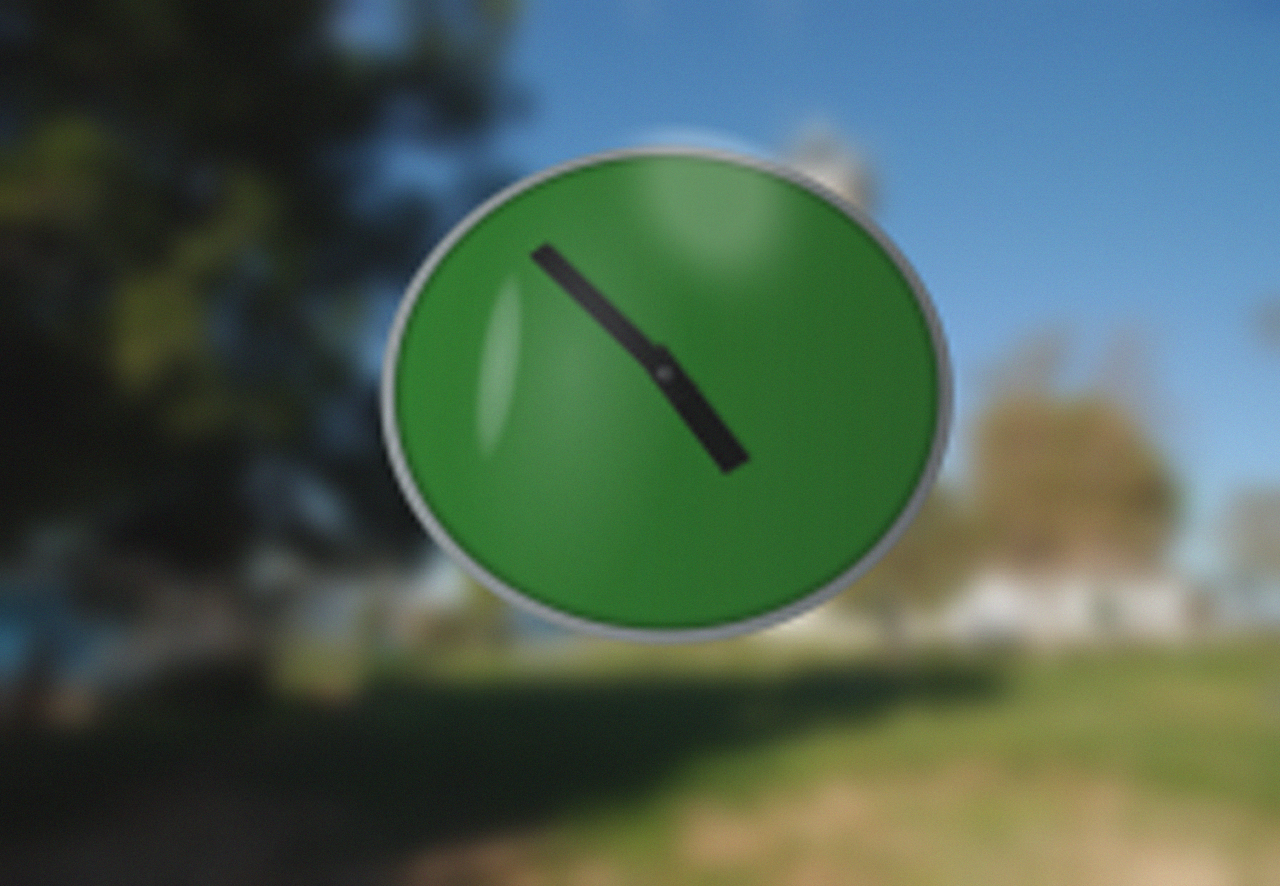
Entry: h=4 m=53
